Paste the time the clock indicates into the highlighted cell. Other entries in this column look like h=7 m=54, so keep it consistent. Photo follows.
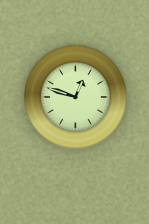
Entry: h=12 m=48
